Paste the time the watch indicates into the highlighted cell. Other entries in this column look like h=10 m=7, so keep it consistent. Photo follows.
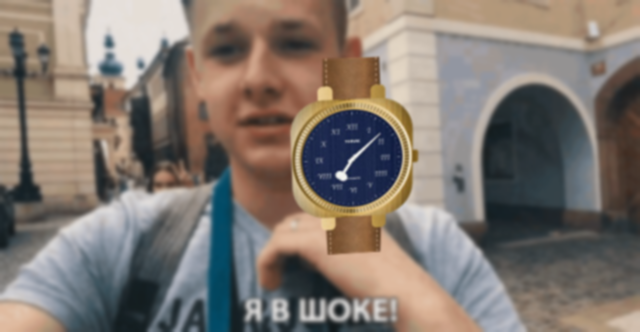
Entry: h=7 m=8
